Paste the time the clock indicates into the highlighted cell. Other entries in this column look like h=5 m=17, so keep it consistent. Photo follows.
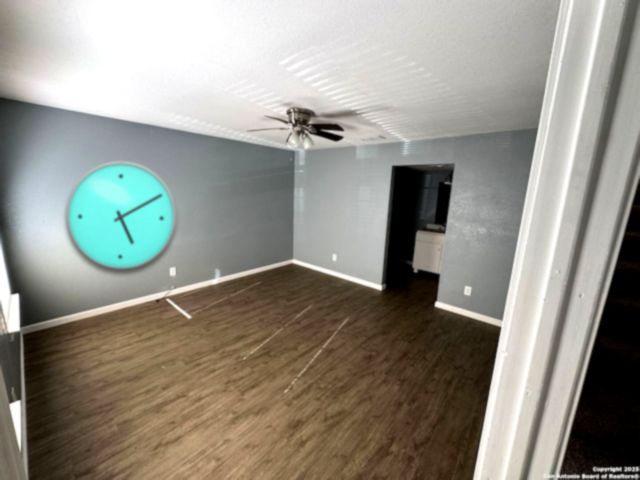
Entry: h=5 m=10
